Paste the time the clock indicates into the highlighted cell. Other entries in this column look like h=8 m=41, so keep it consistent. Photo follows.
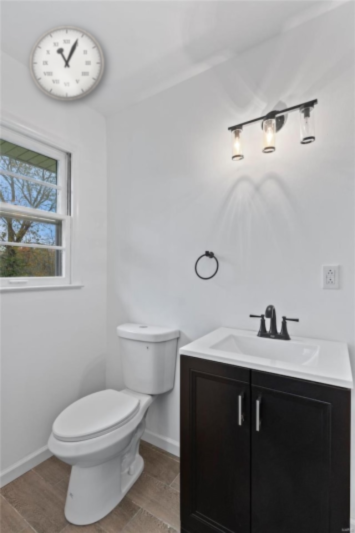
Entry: h=11 m=4
